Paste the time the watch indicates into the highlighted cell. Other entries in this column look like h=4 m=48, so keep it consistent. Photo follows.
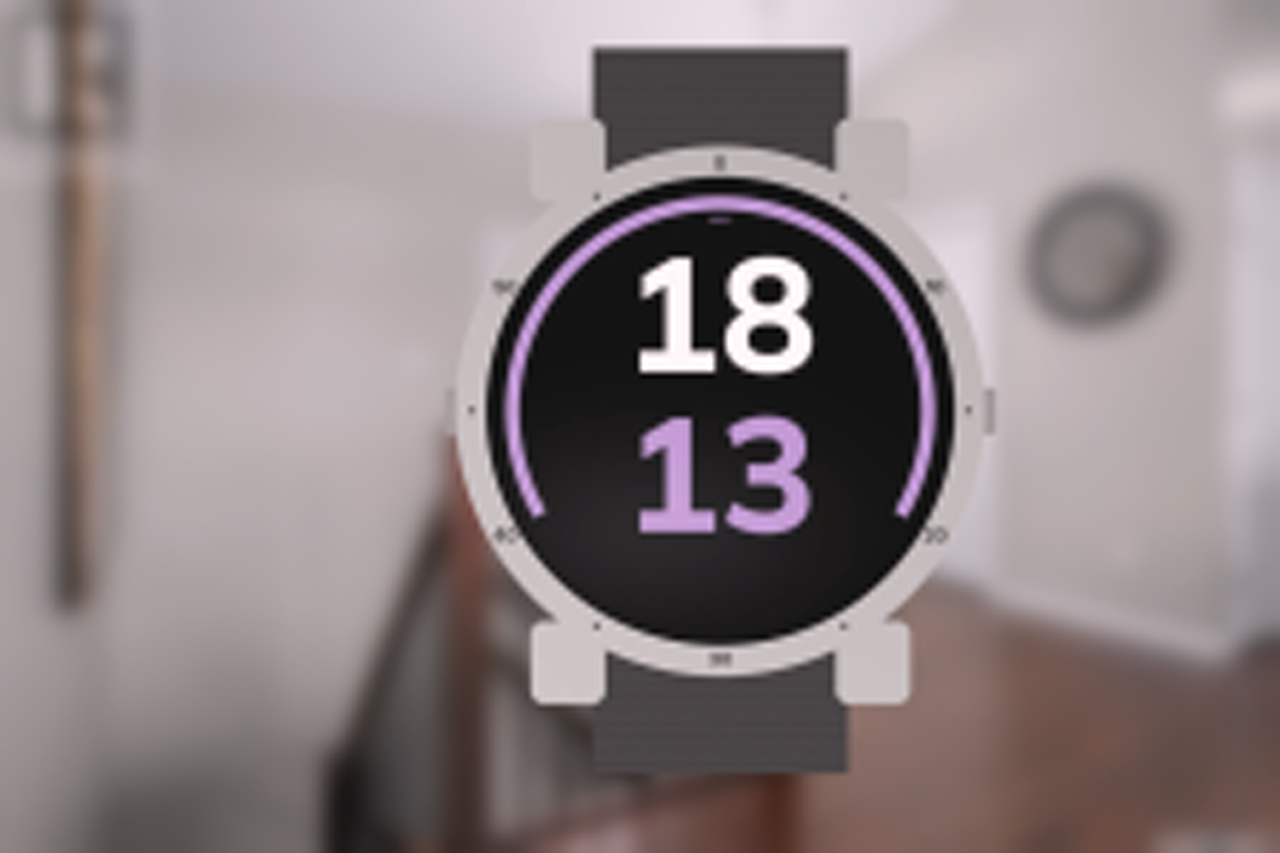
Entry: h=18 m=13
